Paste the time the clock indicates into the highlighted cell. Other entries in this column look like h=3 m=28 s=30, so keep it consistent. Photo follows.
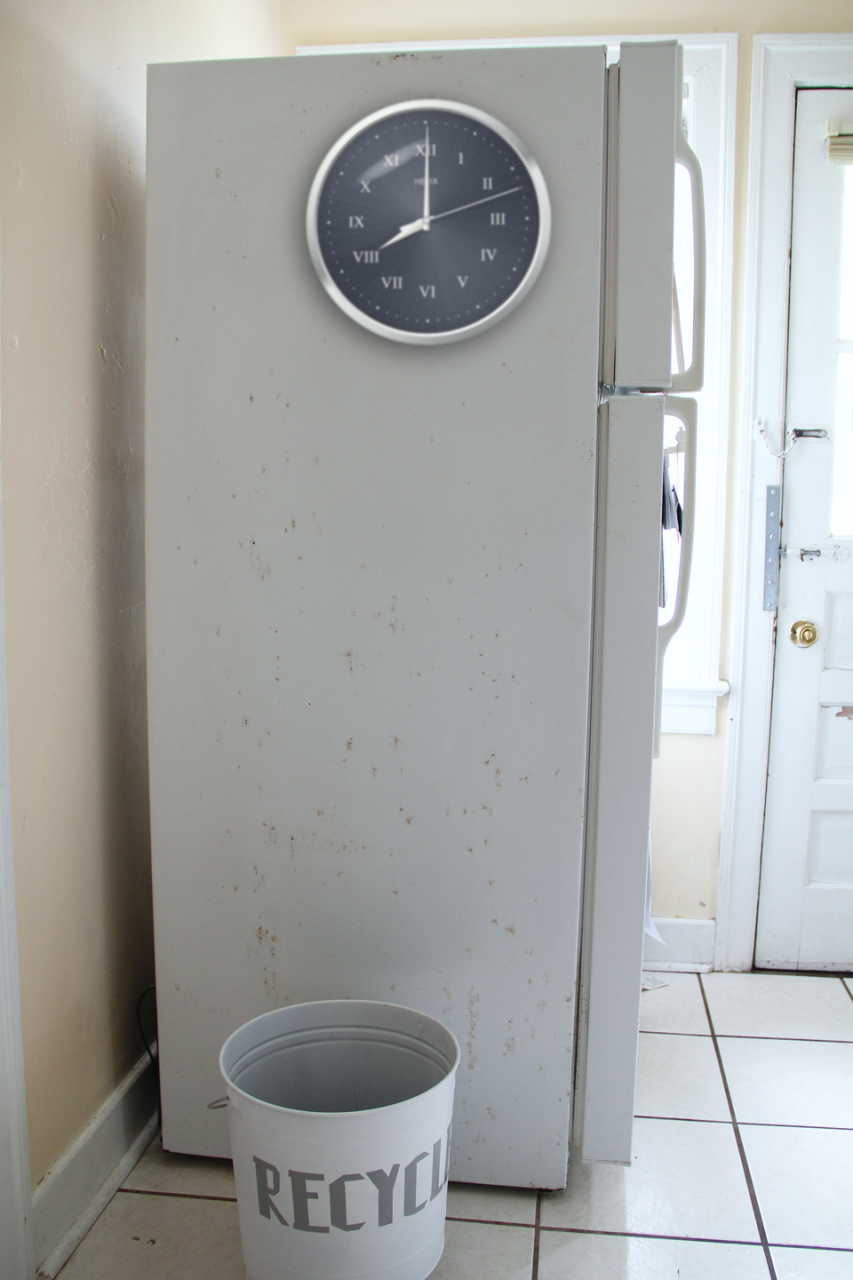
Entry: h=8 m=0 s=12
